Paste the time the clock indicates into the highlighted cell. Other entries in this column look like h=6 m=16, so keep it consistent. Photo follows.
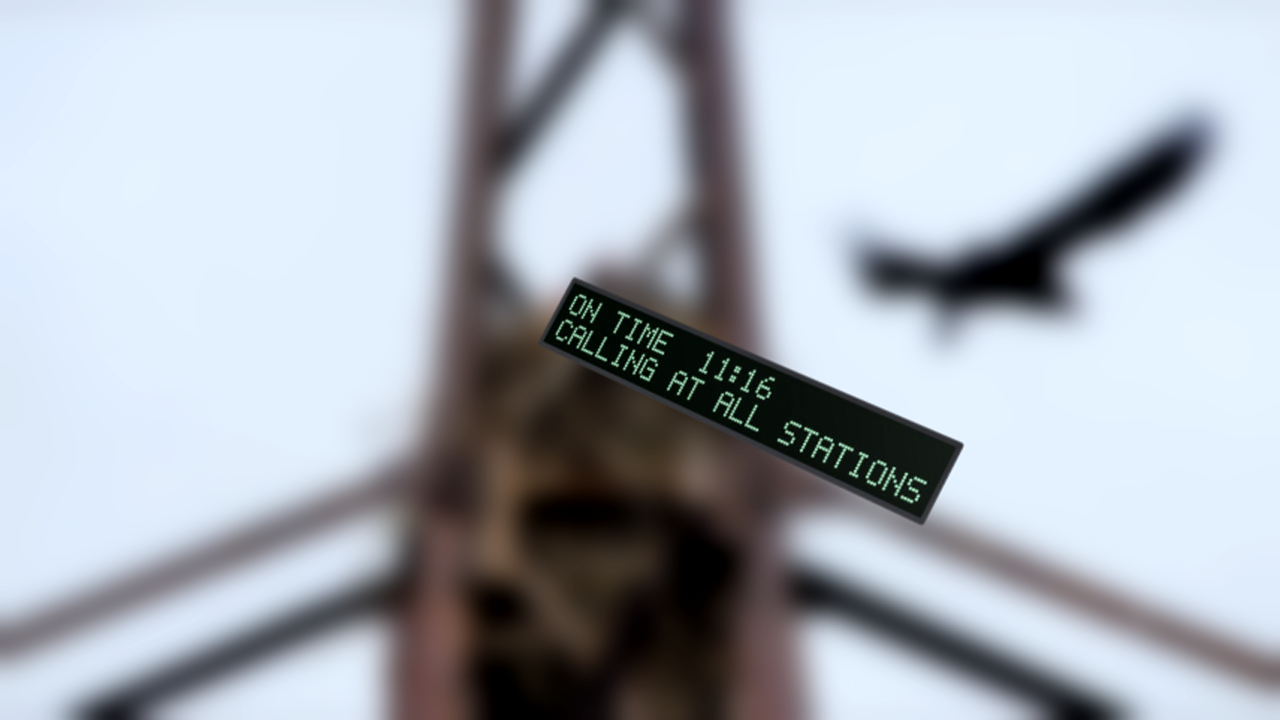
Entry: h=11 m=16
